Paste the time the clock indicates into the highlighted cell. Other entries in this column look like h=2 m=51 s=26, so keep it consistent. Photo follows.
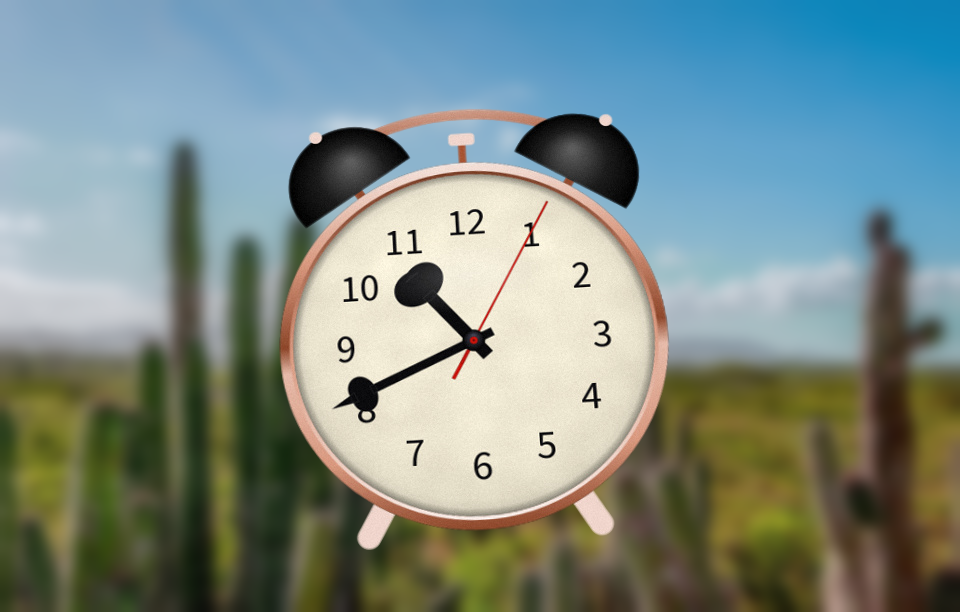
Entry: h=10 m=41 s=5
